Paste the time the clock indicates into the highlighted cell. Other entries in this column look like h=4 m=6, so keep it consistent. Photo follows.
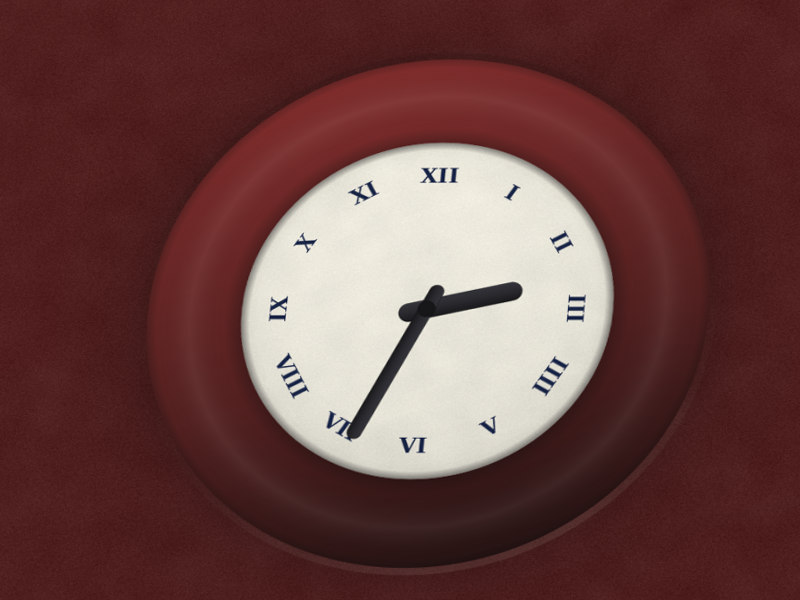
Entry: h=2 m=34
